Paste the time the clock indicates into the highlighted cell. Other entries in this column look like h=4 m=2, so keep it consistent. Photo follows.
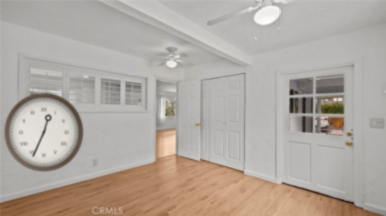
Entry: h=12 m=34
